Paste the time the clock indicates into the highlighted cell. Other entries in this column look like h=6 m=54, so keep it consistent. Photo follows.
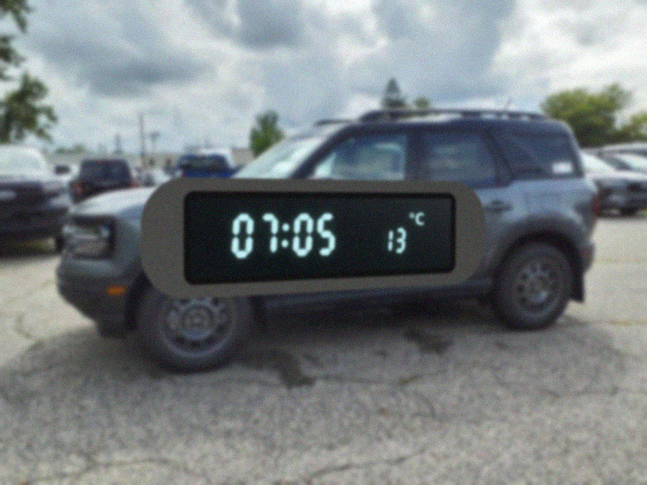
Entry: h=7 m=5
